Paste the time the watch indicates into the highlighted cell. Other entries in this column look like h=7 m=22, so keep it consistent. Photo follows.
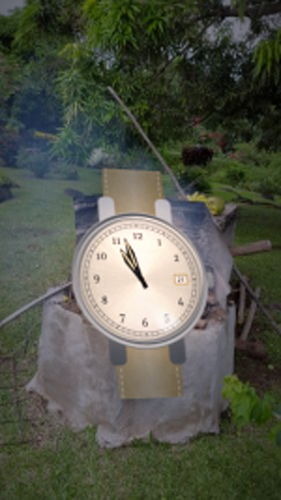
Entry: h=10 m=57
